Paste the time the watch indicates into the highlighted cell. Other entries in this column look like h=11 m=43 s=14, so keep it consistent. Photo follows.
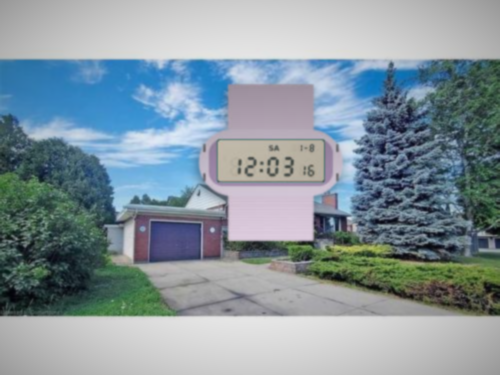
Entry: h=12 m=3 s=16
